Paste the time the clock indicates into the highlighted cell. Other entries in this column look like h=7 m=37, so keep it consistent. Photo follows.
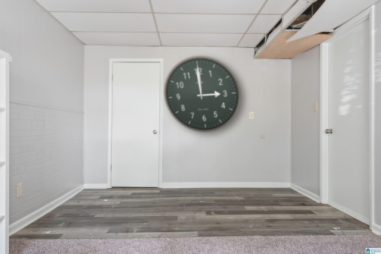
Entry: h=3 m=0
